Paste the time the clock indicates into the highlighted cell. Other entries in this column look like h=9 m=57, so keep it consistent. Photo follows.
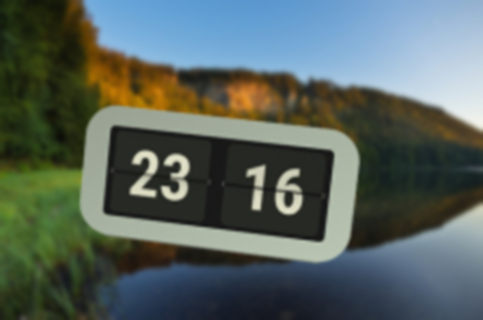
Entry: h=23 m=16
